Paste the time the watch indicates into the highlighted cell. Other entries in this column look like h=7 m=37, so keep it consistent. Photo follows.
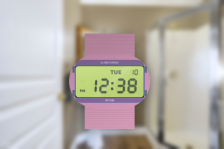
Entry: h=12 m=38
